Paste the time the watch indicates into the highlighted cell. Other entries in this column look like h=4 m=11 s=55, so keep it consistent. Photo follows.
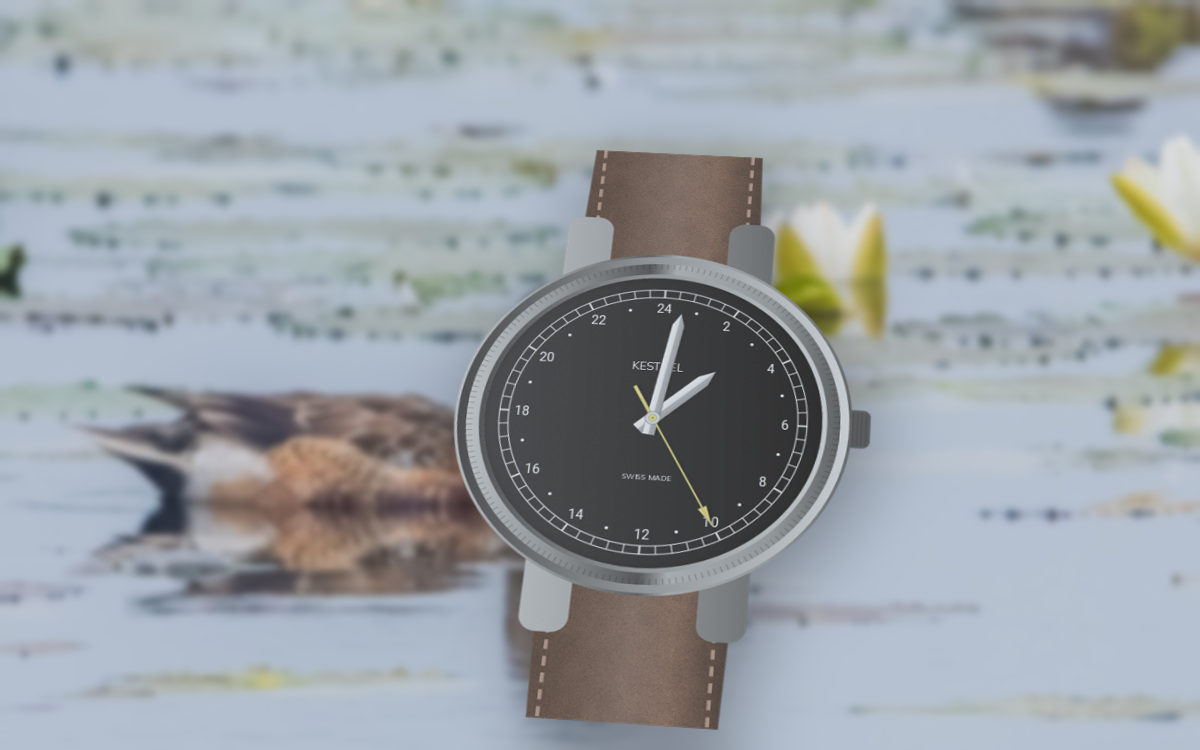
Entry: h=3 m=1 s=25
